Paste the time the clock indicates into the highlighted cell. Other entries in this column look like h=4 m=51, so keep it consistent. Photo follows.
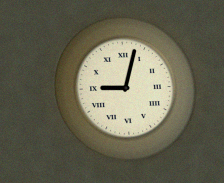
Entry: h=9 m=3
